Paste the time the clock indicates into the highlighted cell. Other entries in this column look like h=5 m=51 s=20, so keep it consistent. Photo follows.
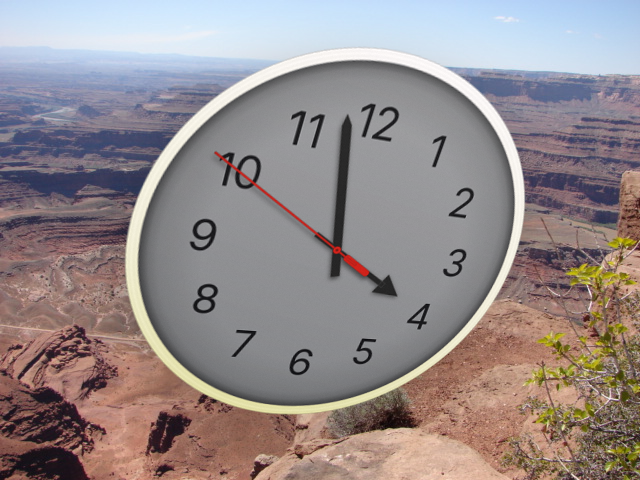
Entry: h=3 m=57 s=50
